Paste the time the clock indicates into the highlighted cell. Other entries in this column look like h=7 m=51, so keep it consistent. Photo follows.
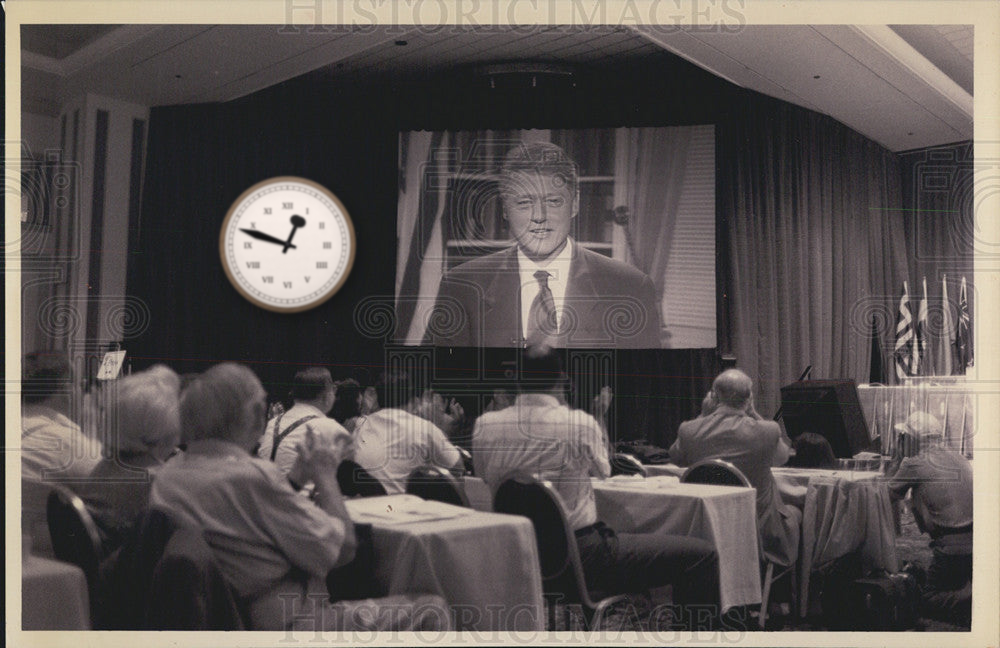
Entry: h=12 m=48
